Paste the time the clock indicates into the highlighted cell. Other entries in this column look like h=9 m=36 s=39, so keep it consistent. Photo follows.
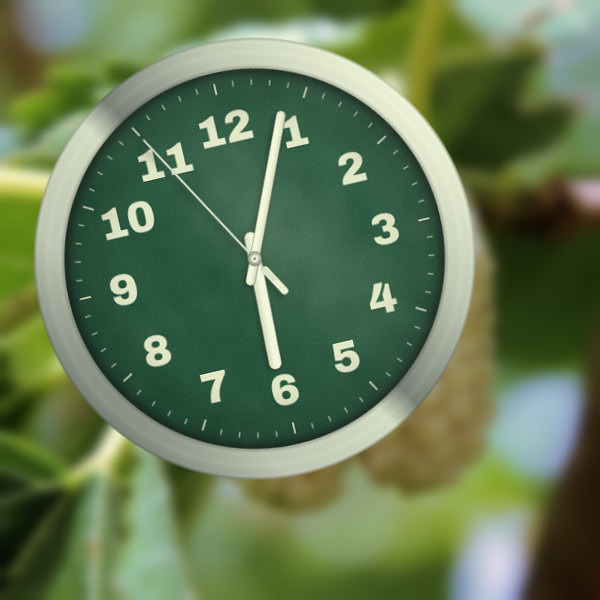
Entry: h=6 m=3 s=55
